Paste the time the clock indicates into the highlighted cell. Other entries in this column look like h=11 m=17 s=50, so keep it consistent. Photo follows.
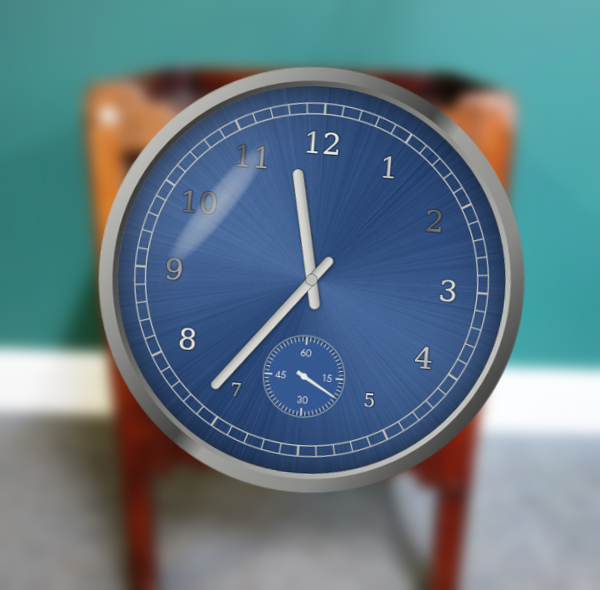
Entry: h=11 m=36 s=20
